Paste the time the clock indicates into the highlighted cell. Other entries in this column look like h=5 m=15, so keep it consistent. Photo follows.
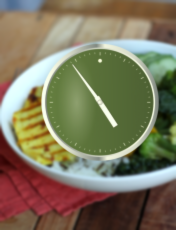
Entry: h=4 m=54
